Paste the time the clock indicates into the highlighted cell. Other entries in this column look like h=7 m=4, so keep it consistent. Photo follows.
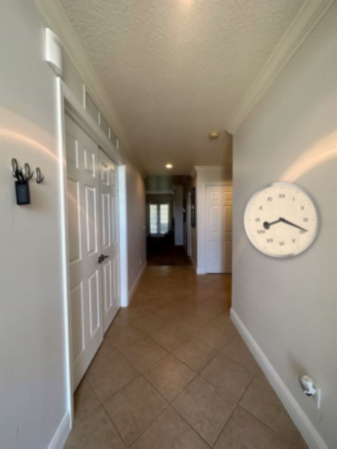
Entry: h=8 m=19
